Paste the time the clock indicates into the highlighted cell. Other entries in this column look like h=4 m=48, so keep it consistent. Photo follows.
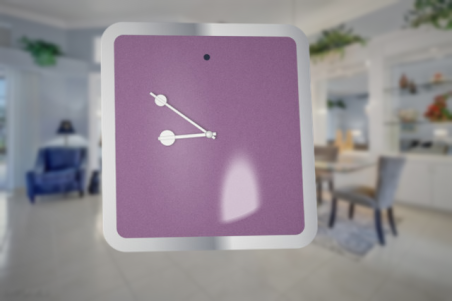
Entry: h=8 m=51
